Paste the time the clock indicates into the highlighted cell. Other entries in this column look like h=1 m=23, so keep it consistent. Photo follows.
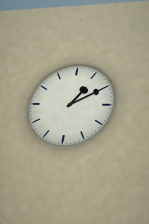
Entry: h=1 m=10
